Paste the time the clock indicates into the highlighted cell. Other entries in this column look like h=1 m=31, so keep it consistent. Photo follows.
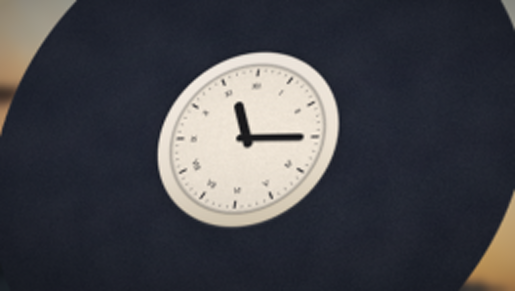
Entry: h=11 m=15
